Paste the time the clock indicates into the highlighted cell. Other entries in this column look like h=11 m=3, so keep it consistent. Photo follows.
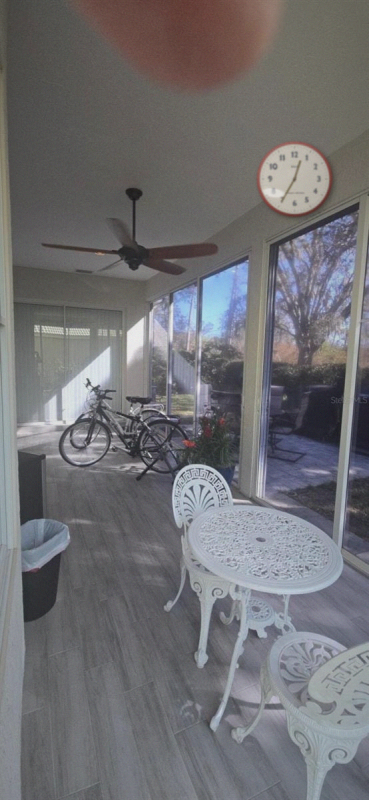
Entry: h=12 m=35
